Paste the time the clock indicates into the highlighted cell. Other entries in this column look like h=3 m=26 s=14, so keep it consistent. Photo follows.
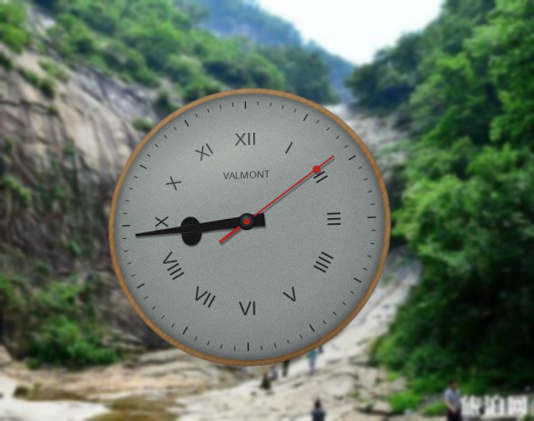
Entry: h=8 m=44 s=9
